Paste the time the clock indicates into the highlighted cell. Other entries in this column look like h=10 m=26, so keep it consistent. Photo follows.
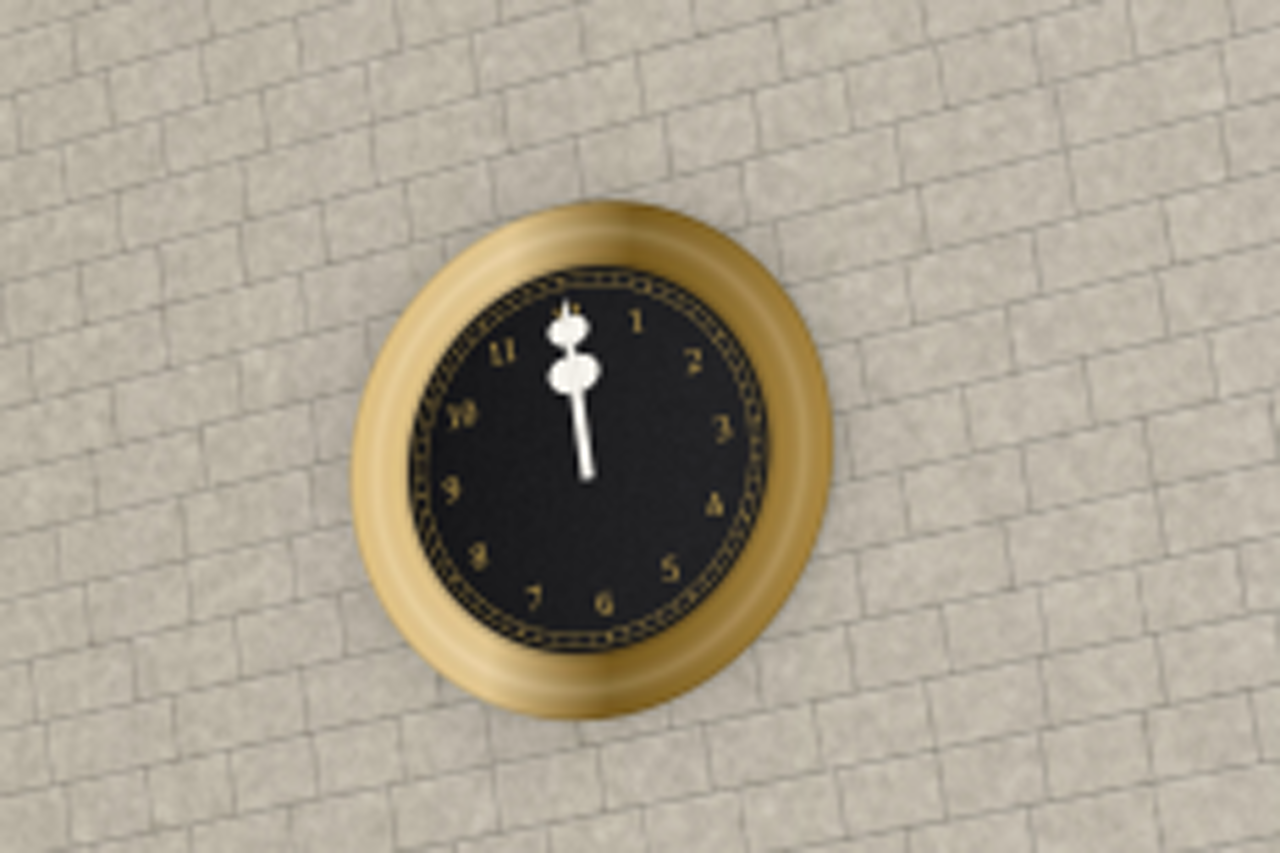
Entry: h=12 m=0
